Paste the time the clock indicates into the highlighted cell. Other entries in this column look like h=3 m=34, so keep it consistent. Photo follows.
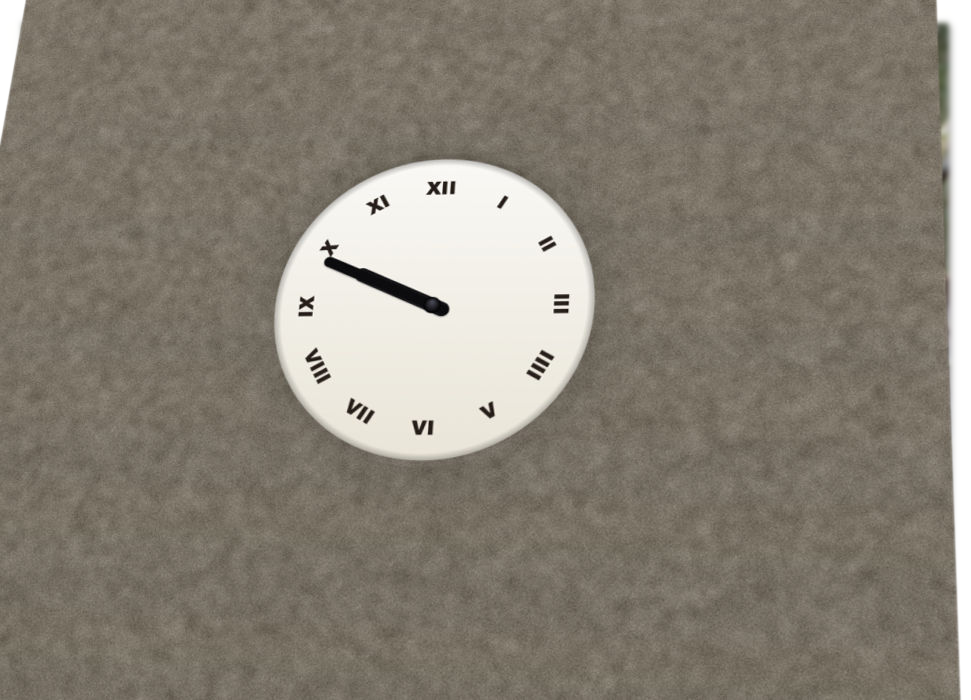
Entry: h=9 m=49
